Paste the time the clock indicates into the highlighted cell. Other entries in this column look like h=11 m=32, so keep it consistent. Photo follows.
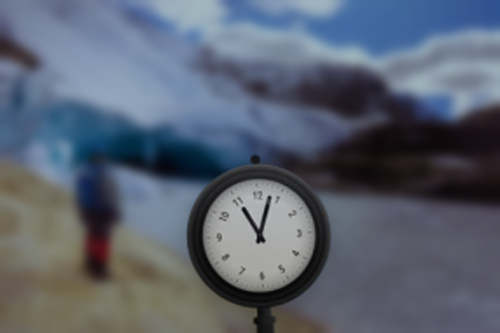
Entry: h=11 m=3
